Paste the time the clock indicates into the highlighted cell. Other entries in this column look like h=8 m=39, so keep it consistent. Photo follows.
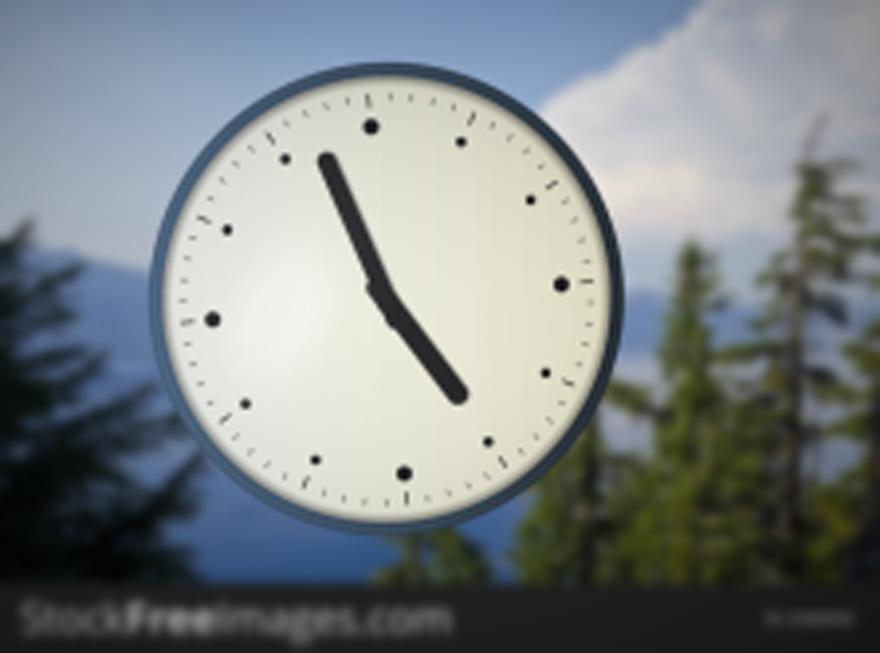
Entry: h=4 m=57
